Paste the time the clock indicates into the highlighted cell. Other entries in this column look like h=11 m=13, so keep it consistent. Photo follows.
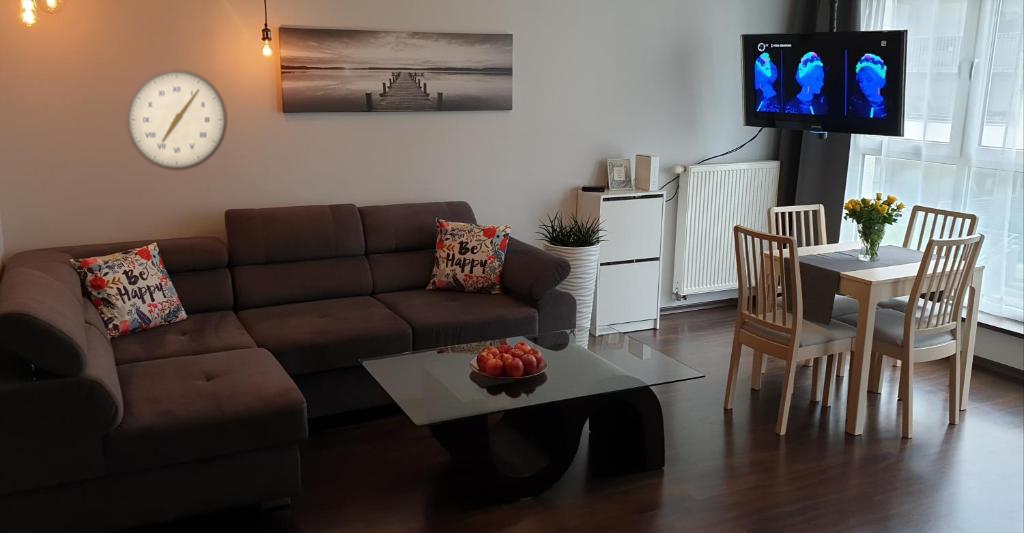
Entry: h=7 m=6
